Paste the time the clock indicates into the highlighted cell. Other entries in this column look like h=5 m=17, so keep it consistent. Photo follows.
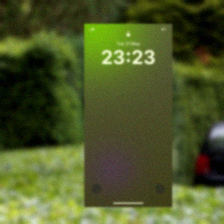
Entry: h=23 m=23
